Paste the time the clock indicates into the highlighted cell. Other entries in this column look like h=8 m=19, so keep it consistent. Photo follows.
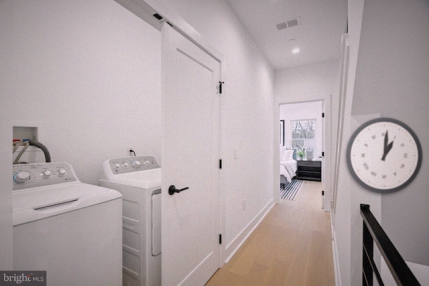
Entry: h=1 m=1
